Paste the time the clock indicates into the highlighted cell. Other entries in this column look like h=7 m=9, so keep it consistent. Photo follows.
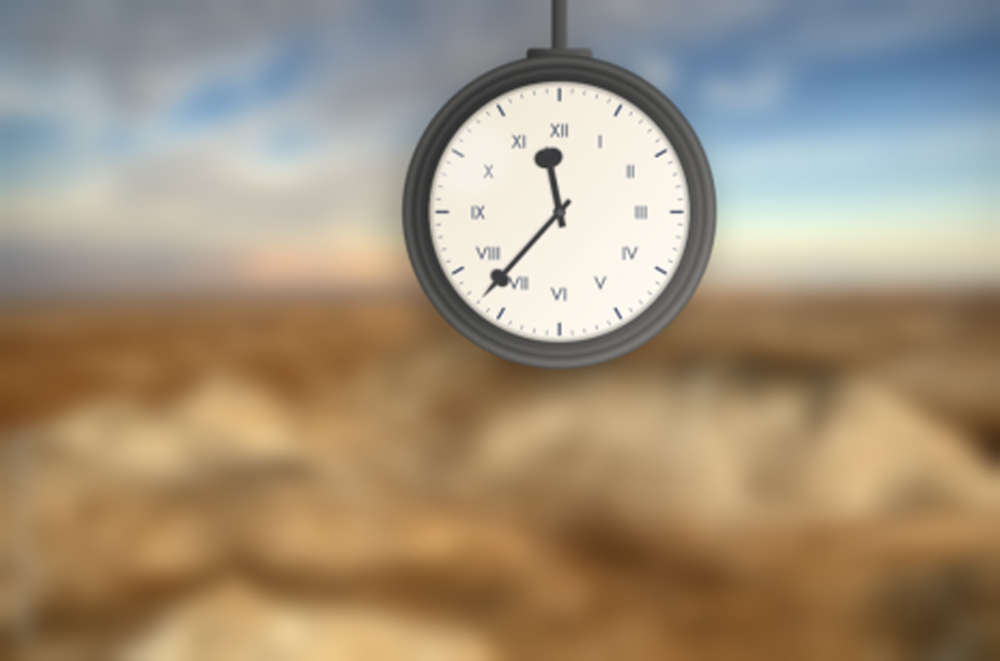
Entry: h=11 m=37
